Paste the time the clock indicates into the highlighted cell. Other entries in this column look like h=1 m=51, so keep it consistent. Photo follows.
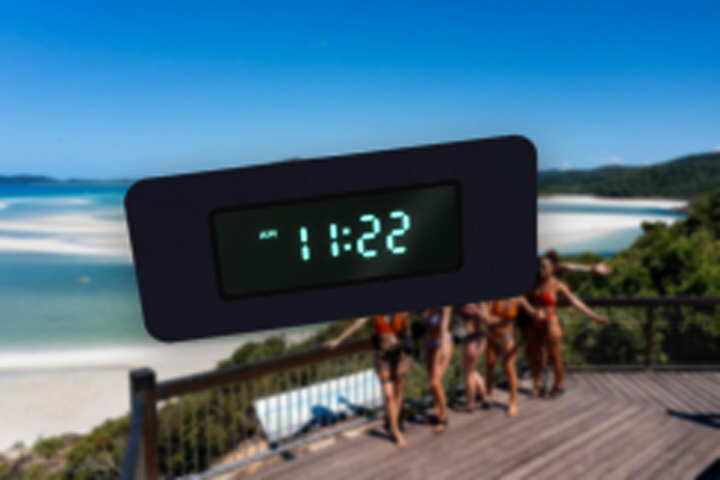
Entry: h=11 m=22
